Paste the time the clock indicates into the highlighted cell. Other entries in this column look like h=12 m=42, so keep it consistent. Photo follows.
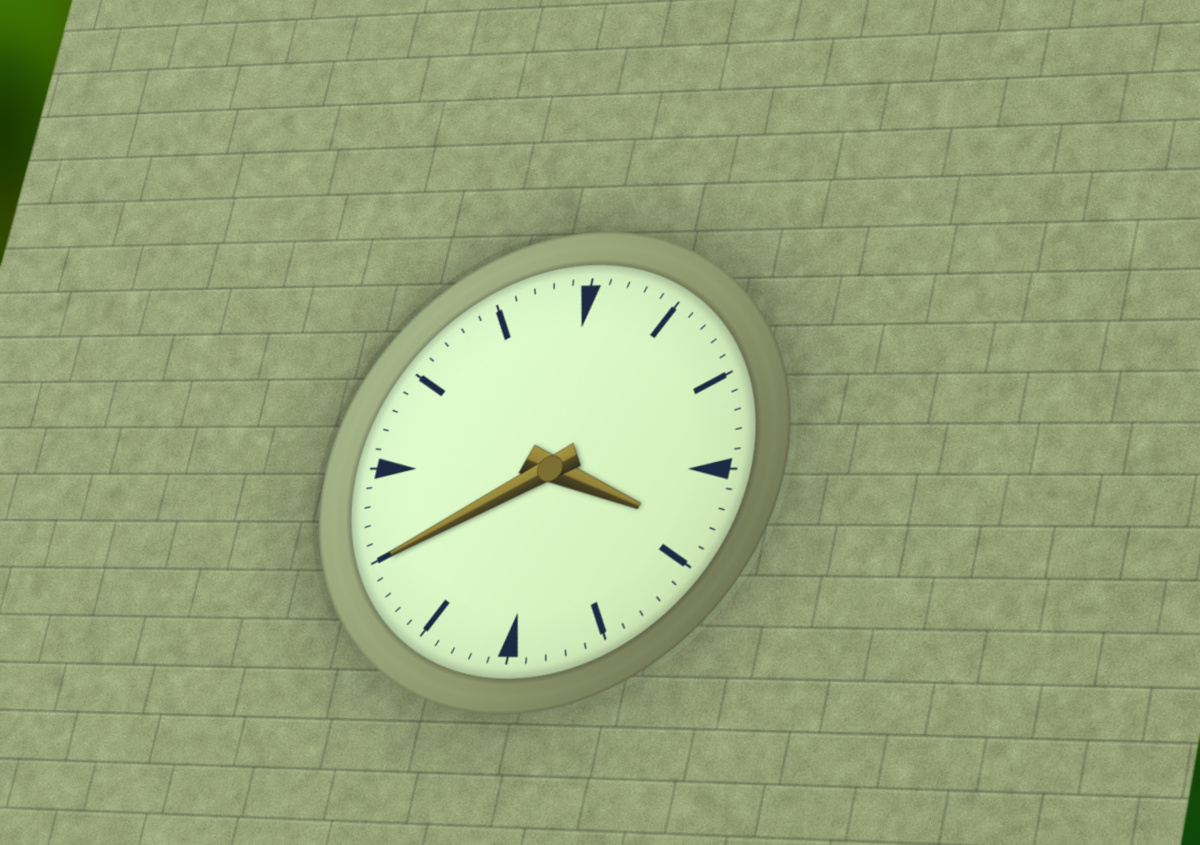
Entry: h=3 m=40
